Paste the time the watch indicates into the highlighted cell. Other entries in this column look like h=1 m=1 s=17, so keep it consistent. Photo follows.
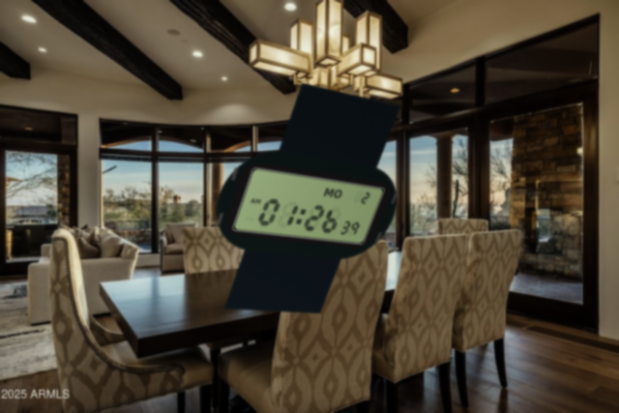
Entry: h=1 m=26 s=39
